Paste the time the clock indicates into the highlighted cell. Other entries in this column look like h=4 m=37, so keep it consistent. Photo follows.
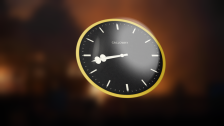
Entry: h=8 m=43
